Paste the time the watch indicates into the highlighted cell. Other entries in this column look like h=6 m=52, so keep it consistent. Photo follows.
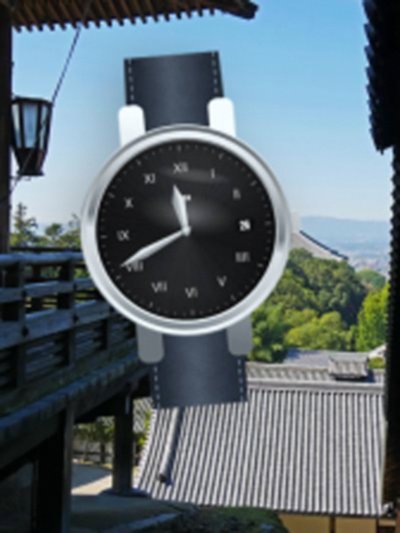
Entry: h=11 m=41
